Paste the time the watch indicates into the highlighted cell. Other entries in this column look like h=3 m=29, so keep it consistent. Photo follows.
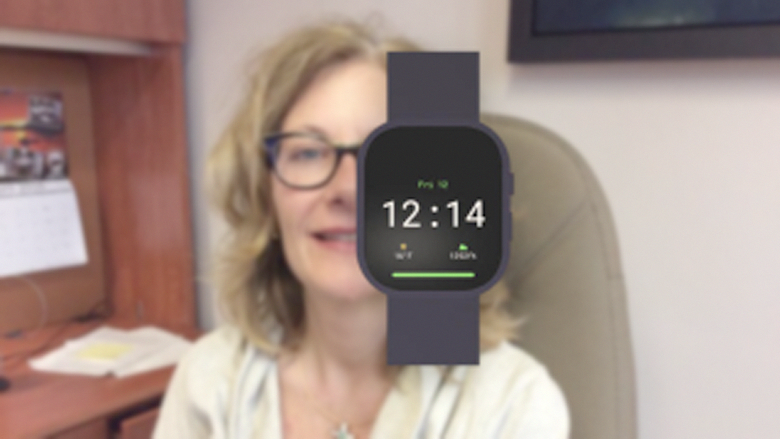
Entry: h=12 m=14
